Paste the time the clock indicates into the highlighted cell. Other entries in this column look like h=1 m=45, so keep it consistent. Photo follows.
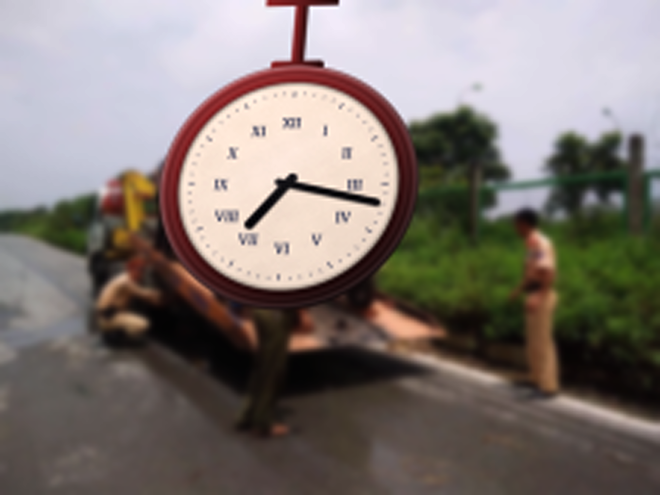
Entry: h=7 m=17
